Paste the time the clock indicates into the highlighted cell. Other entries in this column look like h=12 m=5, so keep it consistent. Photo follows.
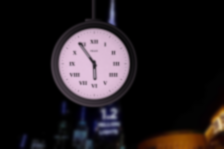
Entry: h=5 m=54
